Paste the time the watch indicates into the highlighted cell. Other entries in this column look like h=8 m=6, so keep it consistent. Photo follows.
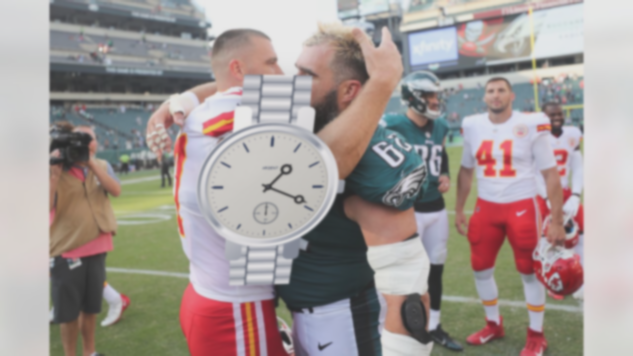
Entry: h=1 m=19
